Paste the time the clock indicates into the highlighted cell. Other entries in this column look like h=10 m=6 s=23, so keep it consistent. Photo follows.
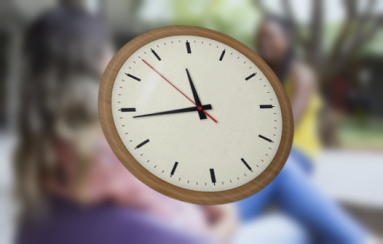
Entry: h=11 m=43 s=53
